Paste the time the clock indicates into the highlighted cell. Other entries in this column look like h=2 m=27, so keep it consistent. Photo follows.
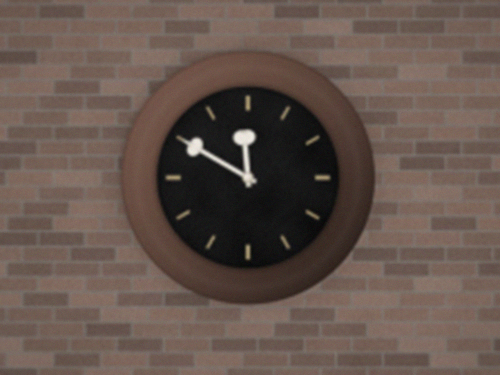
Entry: h=11 m=50
